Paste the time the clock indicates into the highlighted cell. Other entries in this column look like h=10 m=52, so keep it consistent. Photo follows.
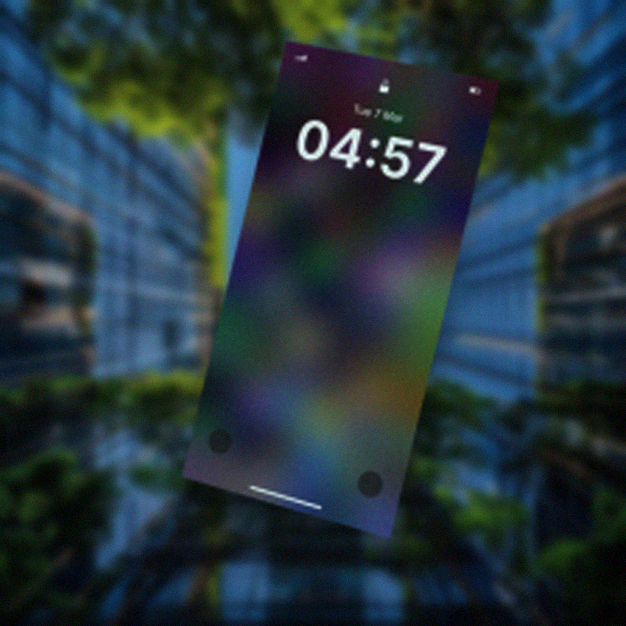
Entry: h=4 m=57
